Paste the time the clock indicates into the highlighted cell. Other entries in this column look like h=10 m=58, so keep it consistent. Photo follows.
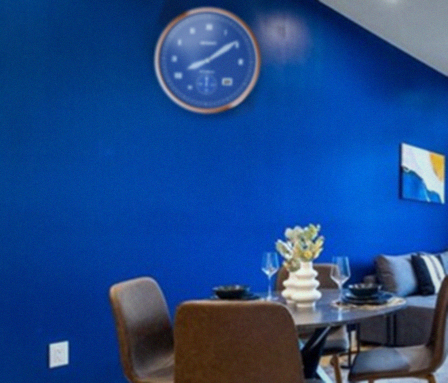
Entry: h=8 m=9
